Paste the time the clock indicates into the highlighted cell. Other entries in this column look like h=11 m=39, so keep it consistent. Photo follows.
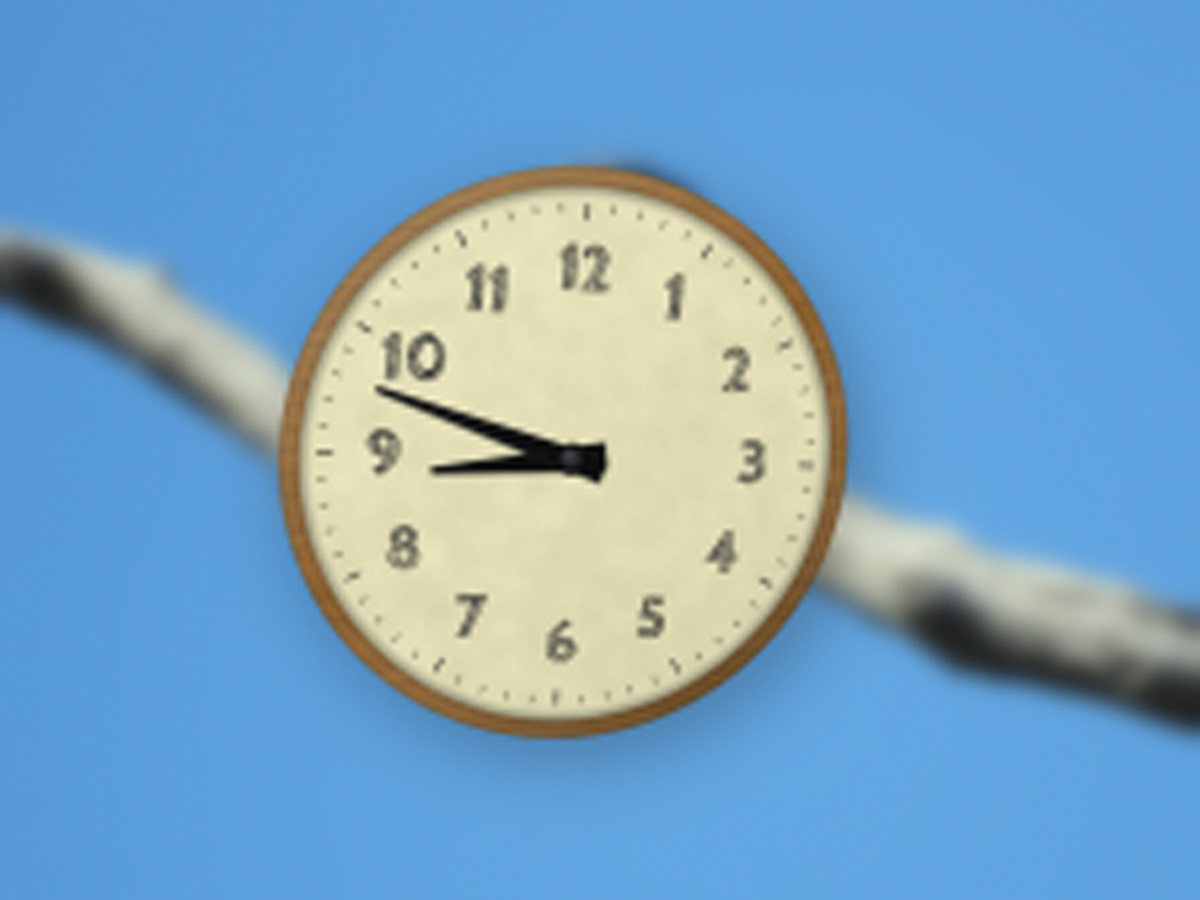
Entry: h=8 m=48
